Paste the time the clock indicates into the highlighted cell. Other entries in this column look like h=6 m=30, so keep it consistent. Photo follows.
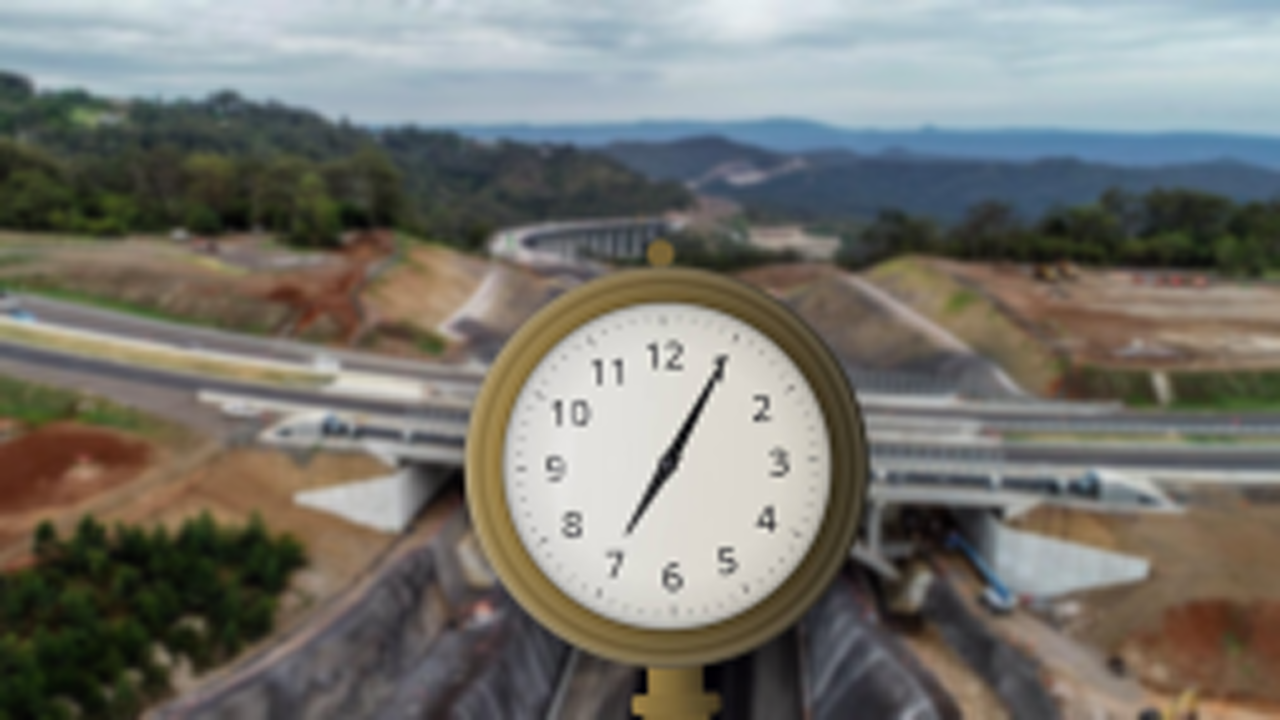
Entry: h=7 m=5
